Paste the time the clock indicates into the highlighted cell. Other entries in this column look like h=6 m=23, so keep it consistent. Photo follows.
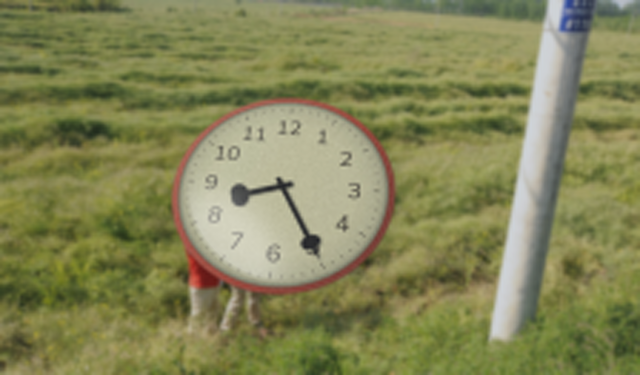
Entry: h=8 m=25
